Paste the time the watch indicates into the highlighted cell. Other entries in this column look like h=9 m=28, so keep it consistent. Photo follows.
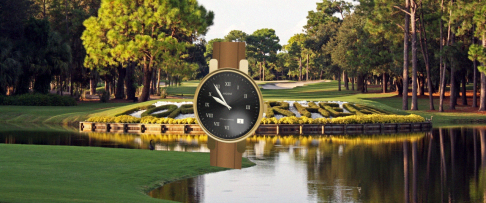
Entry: h=9 m=54
